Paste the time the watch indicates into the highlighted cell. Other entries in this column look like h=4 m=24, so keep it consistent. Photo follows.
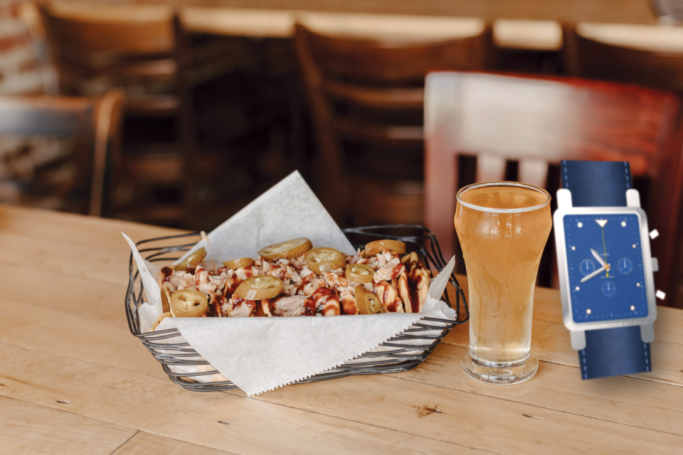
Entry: h=10 m=41
